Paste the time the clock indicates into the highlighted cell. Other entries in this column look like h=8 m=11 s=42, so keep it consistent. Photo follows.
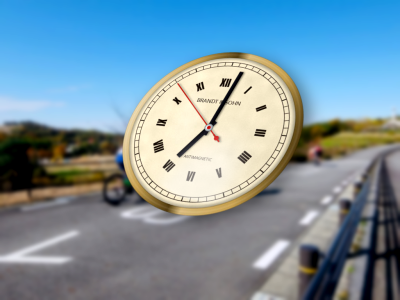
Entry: h=7 m=1 s=52
